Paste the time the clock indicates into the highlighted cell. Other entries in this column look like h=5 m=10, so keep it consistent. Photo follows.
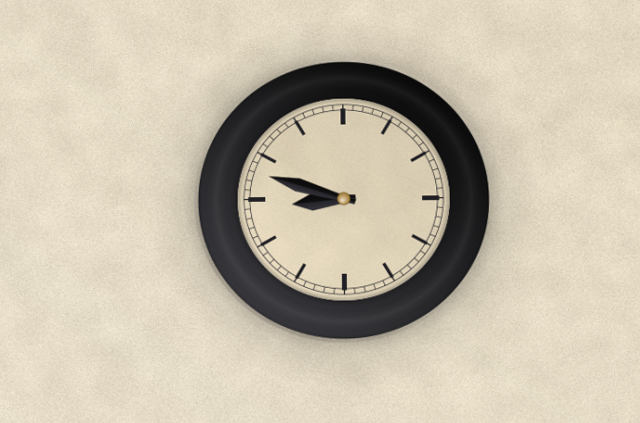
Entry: h=8 m=48
